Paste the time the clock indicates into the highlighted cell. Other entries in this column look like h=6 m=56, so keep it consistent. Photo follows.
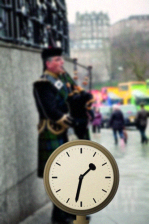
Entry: h=1 m=32
